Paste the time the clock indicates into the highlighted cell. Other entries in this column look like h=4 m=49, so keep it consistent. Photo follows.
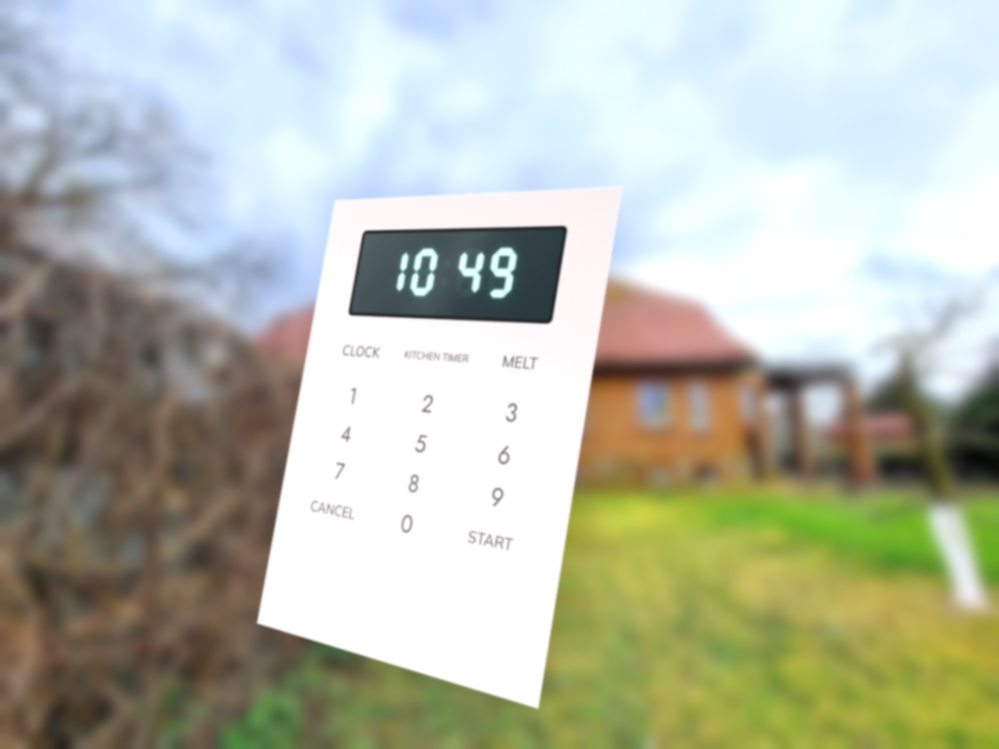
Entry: h=10 m=49
